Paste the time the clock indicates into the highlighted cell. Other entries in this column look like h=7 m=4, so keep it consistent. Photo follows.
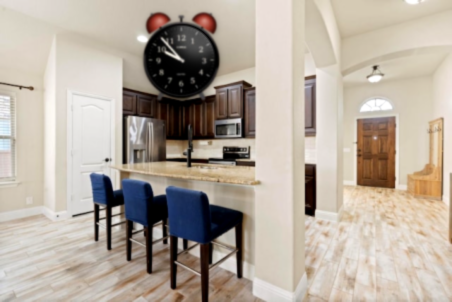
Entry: h=9 m=53
